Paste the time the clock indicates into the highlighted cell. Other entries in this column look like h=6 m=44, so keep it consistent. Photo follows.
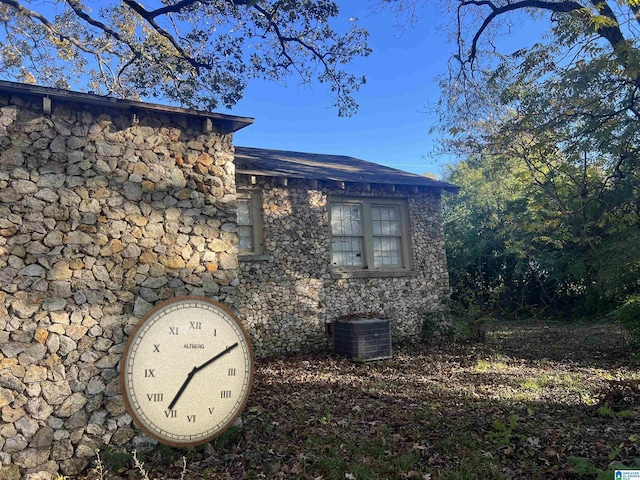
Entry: h=7 m=10
